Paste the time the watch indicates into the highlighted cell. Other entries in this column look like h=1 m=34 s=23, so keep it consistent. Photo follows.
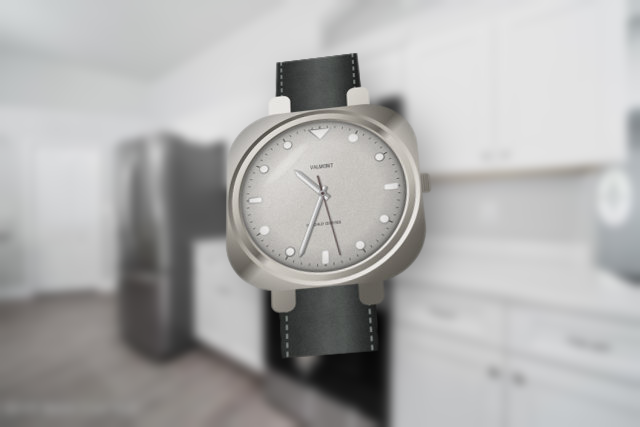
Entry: h=10 m=33 s=28
